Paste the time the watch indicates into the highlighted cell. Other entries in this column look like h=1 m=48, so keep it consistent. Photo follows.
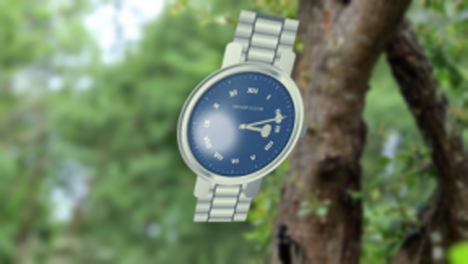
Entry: h=3 m=12
